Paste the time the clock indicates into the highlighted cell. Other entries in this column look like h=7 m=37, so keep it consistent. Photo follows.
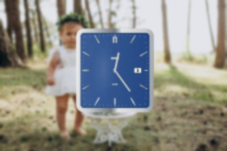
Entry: h=12 m=24
